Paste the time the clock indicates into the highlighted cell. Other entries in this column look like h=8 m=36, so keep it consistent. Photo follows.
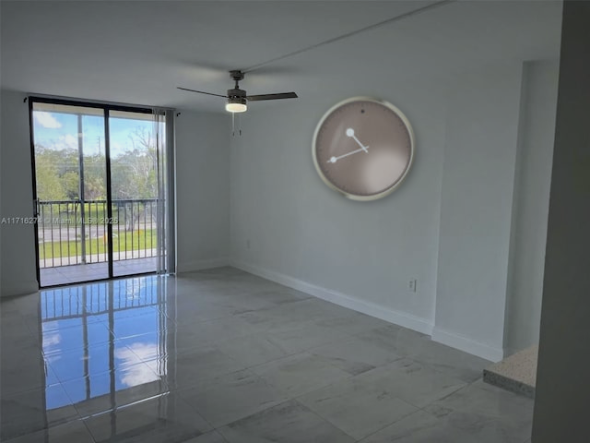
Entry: h=10 m=42
